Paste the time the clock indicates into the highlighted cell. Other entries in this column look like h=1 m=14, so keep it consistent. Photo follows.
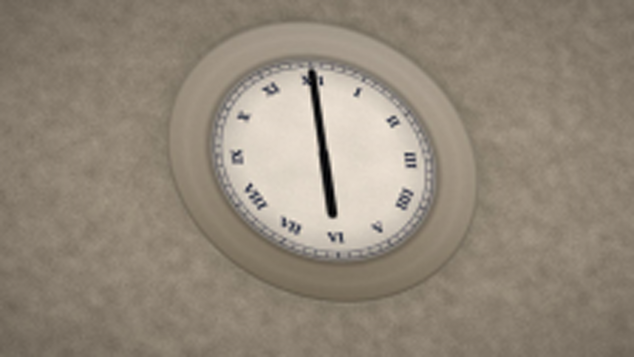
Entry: h=6 m=0
